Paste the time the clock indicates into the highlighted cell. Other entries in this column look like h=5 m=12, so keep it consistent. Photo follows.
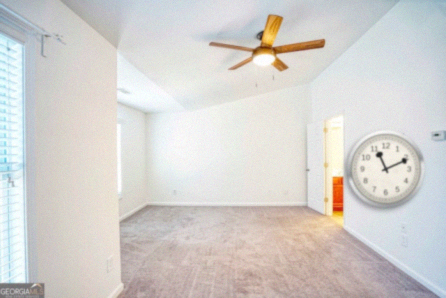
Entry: h=11 m=11
